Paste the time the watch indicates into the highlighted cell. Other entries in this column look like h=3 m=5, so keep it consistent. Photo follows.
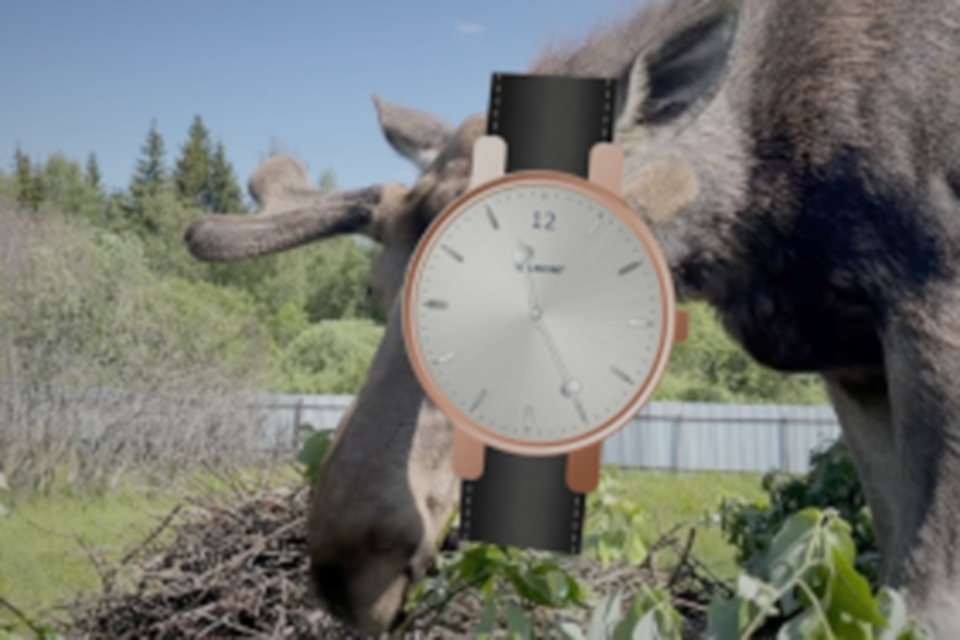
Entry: h=11 m=25
